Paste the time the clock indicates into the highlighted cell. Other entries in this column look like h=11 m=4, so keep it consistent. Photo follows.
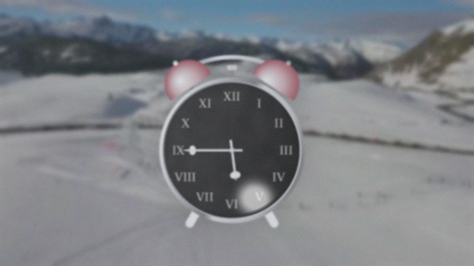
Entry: h=5 m=45
